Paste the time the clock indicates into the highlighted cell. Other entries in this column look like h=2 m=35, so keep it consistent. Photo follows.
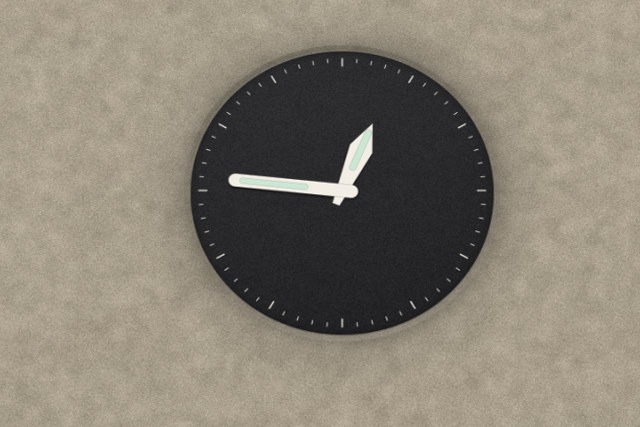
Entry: h=12 m=46
